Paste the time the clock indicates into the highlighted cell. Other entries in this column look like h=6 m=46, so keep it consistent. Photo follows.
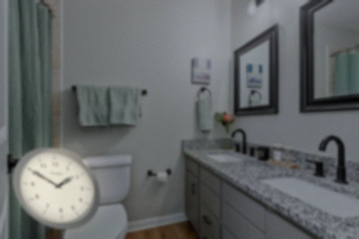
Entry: h=1 m=50
